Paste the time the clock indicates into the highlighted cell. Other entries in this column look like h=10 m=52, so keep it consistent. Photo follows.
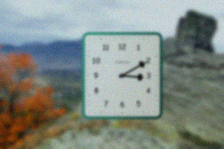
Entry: h=3 m=10
